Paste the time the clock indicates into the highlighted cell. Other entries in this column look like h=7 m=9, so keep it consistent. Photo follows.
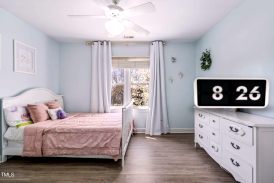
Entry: h=8 m=26
